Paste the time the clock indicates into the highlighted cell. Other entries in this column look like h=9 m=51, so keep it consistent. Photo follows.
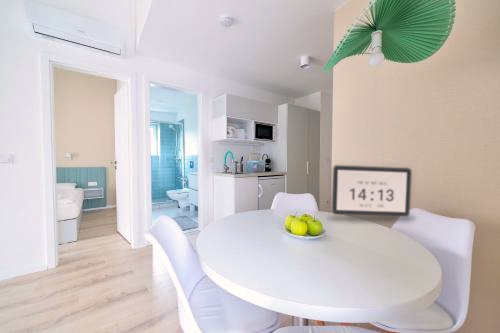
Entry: h=14 m=13
